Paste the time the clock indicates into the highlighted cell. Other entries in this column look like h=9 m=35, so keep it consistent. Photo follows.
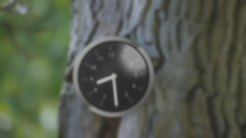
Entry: h=8 m=30
